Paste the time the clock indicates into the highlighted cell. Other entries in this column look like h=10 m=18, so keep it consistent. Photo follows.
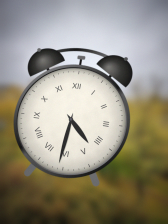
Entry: h=4 m=31
